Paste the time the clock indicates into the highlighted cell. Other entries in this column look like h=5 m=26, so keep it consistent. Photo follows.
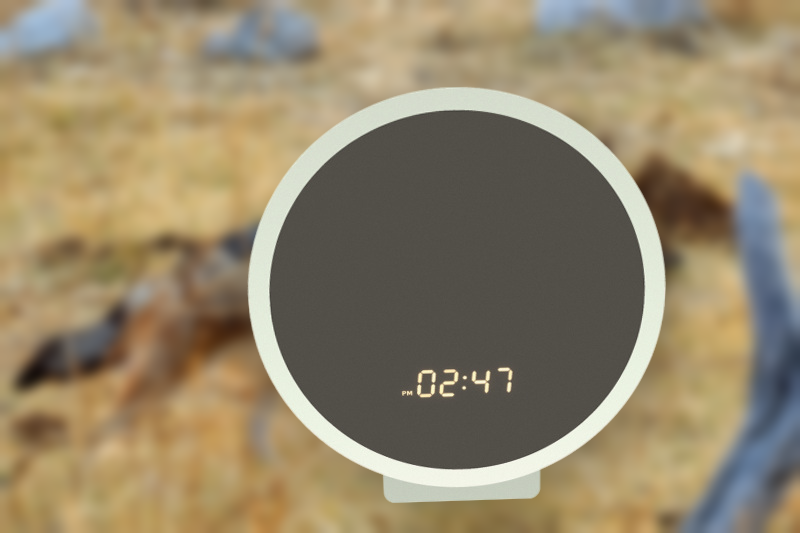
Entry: h=2 m=47
